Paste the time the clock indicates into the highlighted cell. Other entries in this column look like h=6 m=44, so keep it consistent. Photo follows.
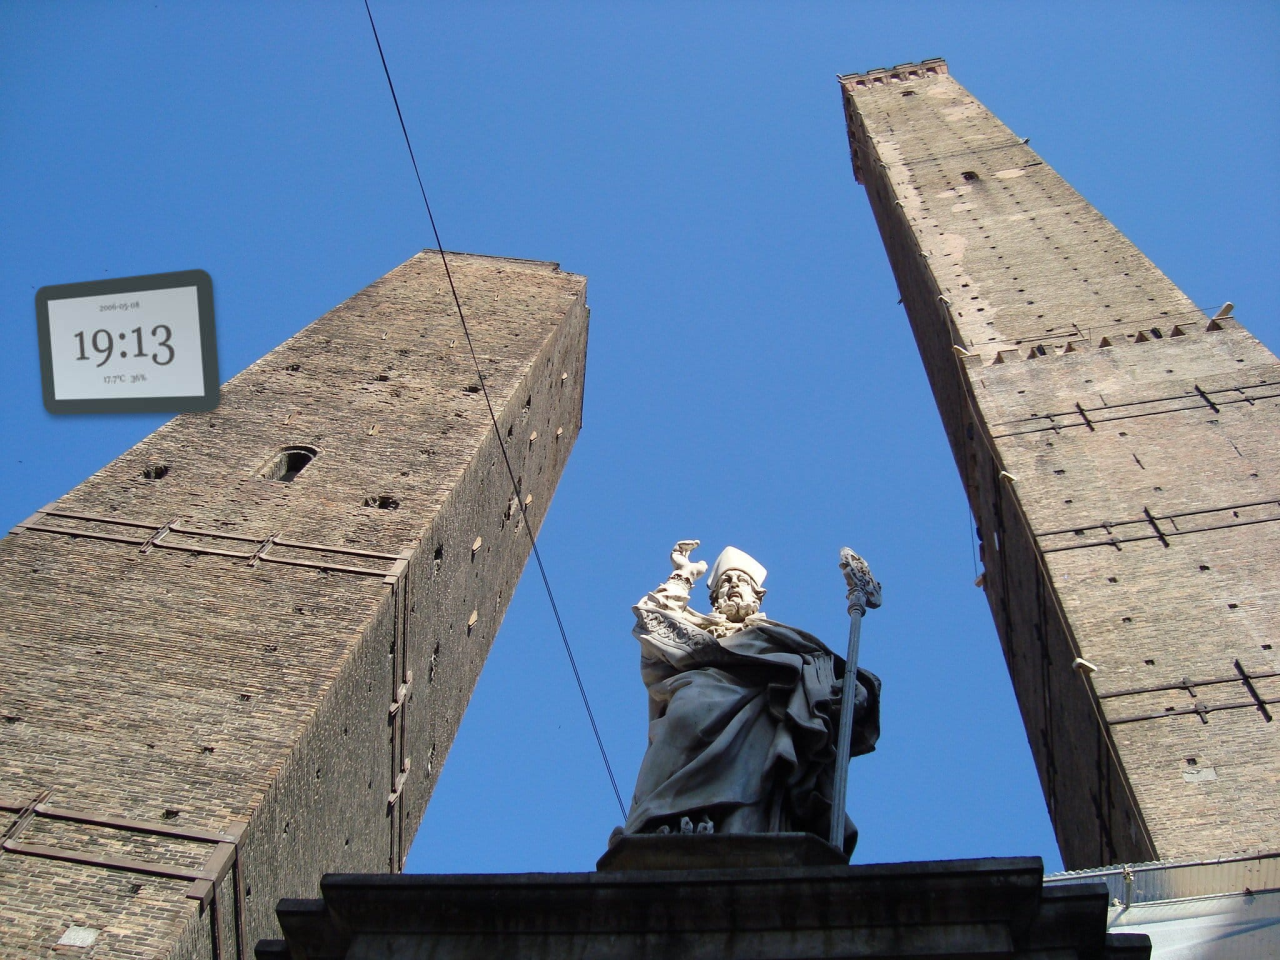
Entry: h=19 m=13
